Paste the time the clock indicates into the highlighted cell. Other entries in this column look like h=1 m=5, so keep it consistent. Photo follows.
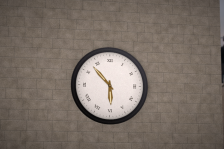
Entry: h=5 m=53
